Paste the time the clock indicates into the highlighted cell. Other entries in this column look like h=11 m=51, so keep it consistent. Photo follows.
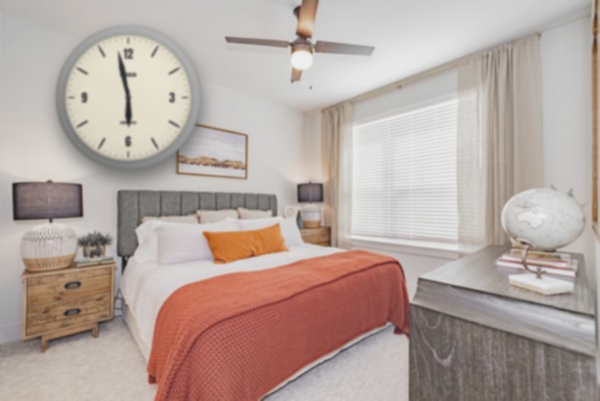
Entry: h=5 m=58
